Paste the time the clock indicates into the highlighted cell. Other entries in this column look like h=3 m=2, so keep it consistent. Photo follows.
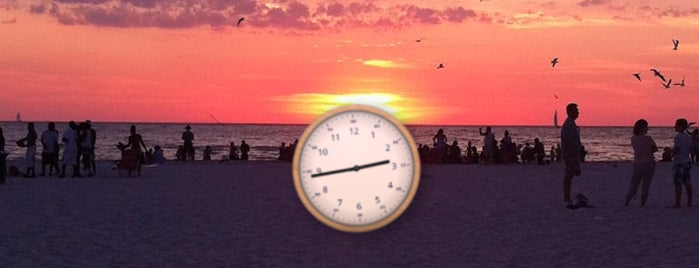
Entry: h=2 m=44
